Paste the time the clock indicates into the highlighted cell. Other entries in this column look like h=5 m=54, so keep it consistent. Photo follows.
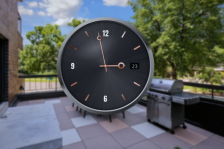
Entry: h=2 m=58
